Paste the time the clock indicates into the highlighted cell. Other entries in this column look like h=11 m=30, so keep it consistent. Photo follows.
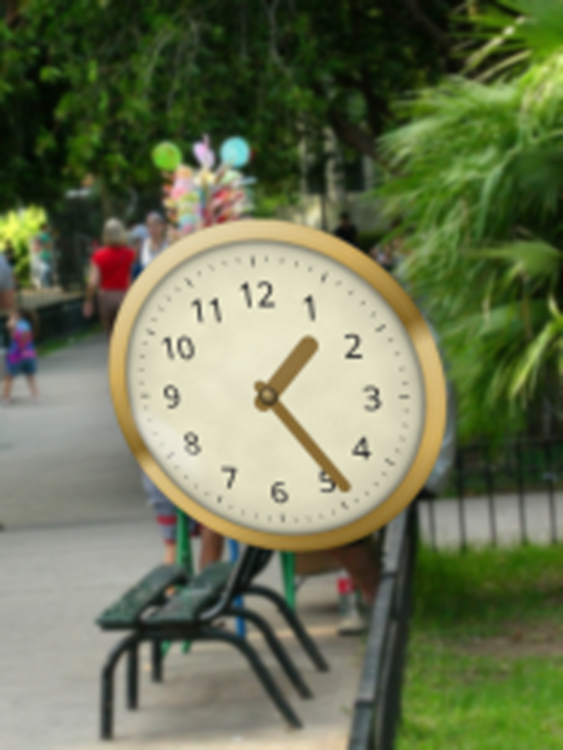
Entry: h=1 m=24
